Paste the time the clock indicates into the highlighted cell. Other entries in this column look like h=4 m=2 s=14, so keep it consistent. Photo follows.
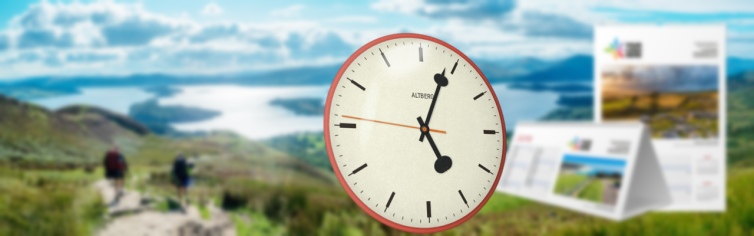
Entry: h=5 m=3 s=46
